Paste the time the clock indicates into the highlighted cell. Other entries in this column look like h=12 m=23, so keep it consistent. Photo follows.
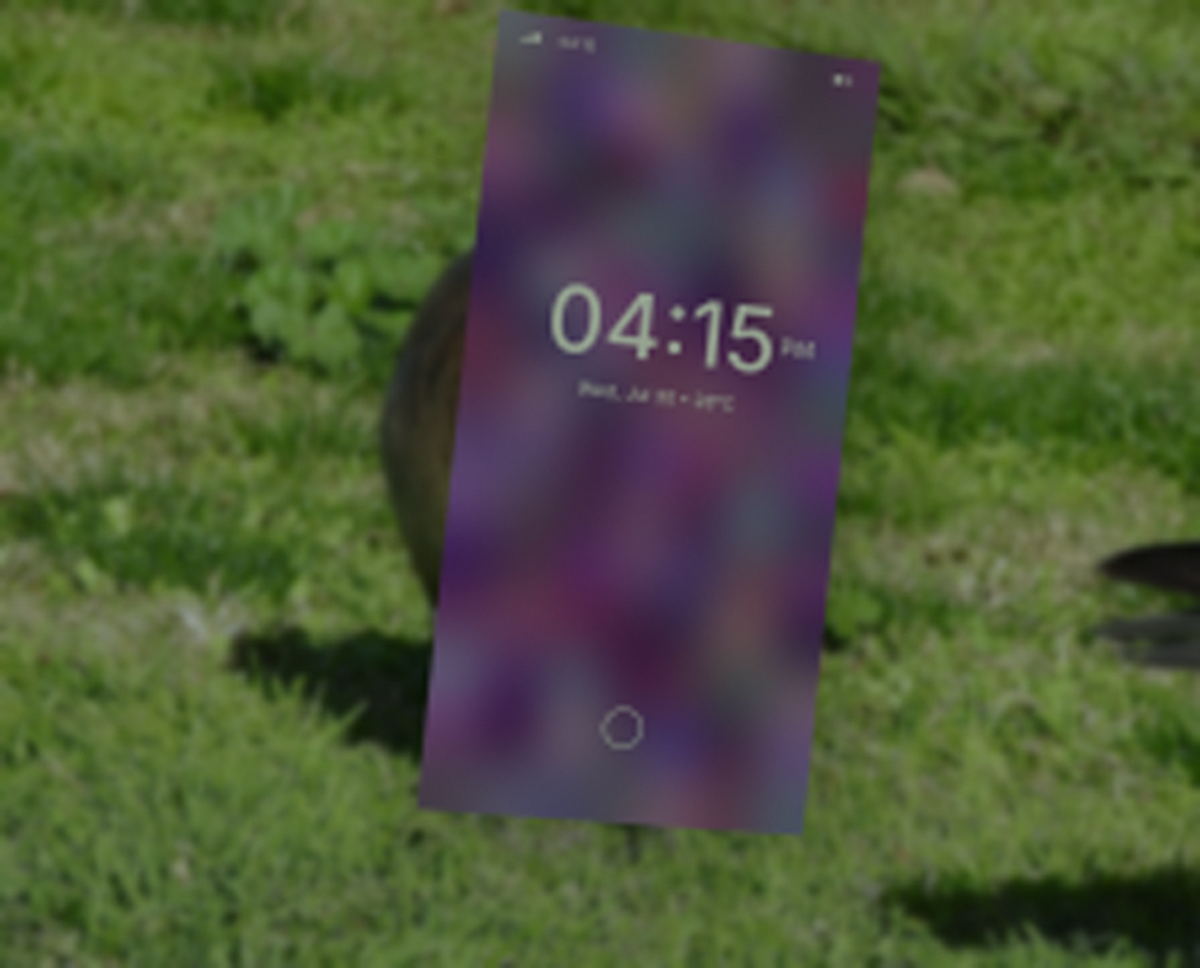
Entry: h=4 m=15
